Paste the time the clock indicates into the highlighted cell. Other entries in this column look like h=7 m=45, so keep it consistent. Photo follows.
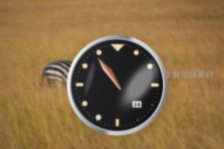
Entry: h=10 m=54
